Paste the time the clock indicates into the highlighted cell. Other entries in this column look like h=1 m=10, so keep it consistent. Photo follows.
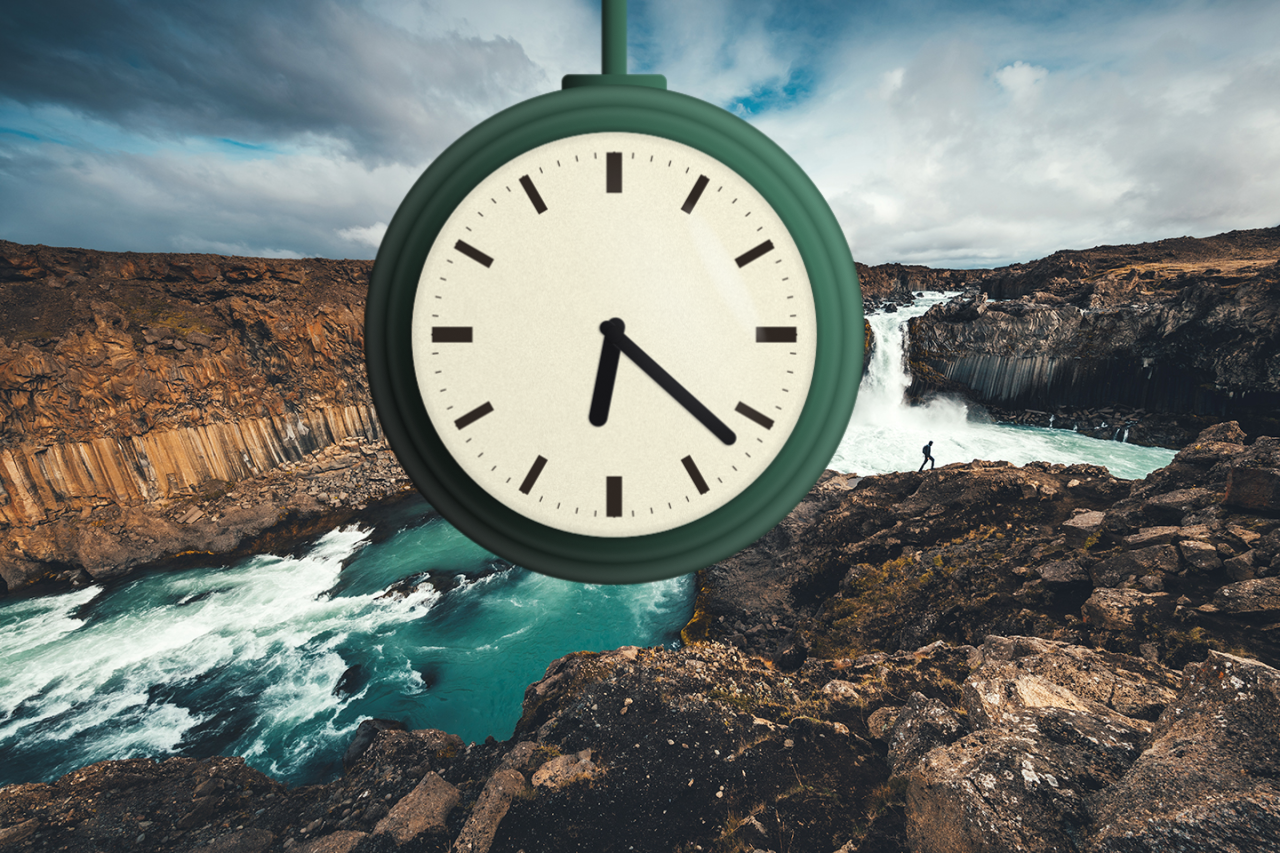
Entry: h=6 m=22
